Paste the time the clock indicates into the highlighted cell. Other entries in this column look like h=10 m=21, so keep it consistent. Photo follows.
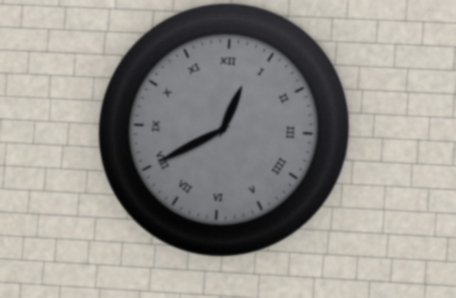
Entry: h=12 m=40
